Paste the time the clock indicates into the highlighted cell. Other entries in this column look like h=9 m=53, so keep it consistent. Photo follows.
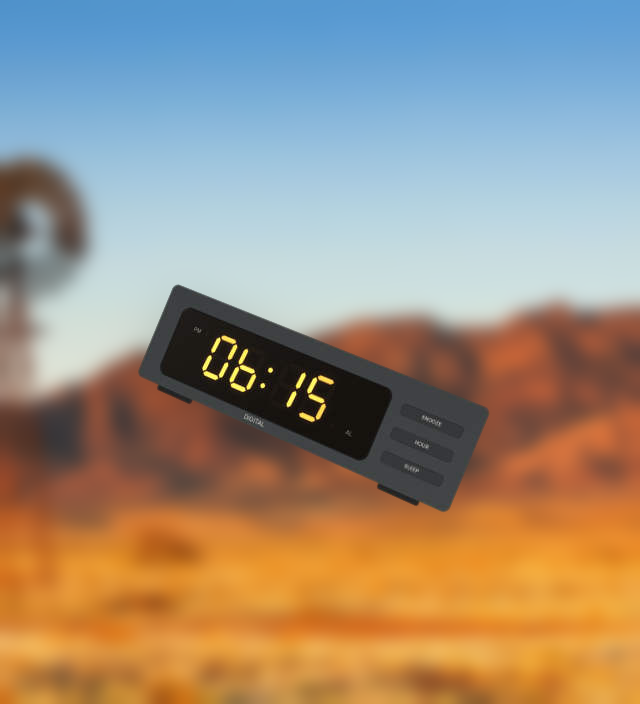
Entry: h=6 m=15
